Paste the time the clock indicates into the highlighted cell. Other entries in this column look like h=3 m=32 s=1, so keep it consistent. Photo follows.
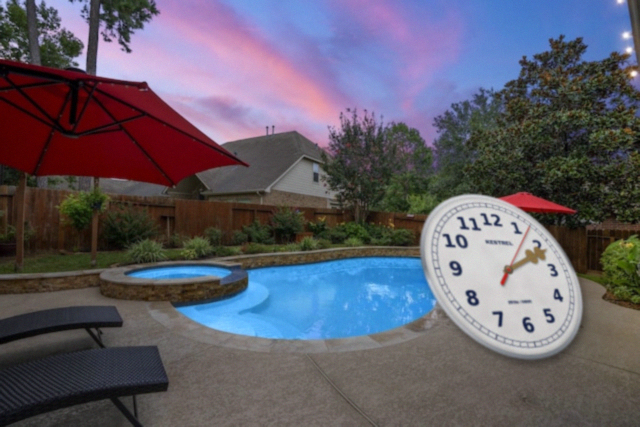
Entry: h=2 m=11 s=7
